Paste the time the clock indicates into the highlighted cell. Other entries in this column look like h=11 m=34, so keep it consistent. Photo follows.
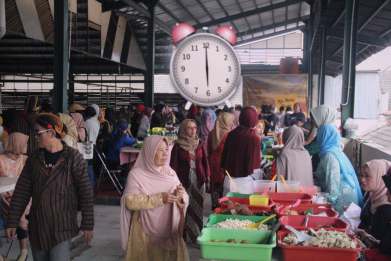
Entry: h=6 m=0
